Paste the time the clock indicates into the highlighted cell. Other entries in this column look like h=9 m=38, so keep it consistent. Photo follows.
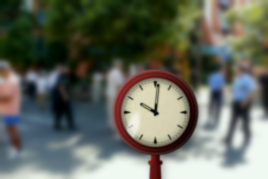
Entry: h=10 m=1
